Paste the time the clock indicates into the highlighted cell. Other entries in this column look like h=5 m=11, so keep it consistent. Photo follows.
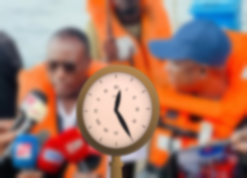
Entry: h=12 m=25
